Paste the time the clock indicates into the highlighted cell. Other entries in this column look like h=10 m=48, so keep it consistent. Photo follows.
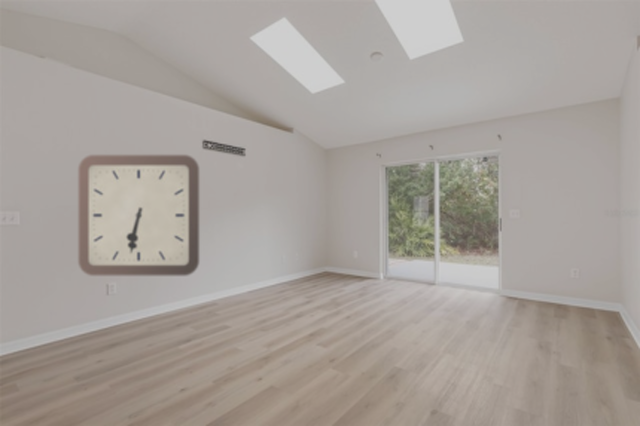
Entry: h=6 m=32
